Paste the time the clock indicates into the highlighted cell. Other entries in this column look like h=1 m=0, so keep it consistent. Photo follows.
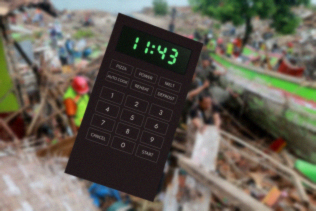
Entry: h=11 m=43
